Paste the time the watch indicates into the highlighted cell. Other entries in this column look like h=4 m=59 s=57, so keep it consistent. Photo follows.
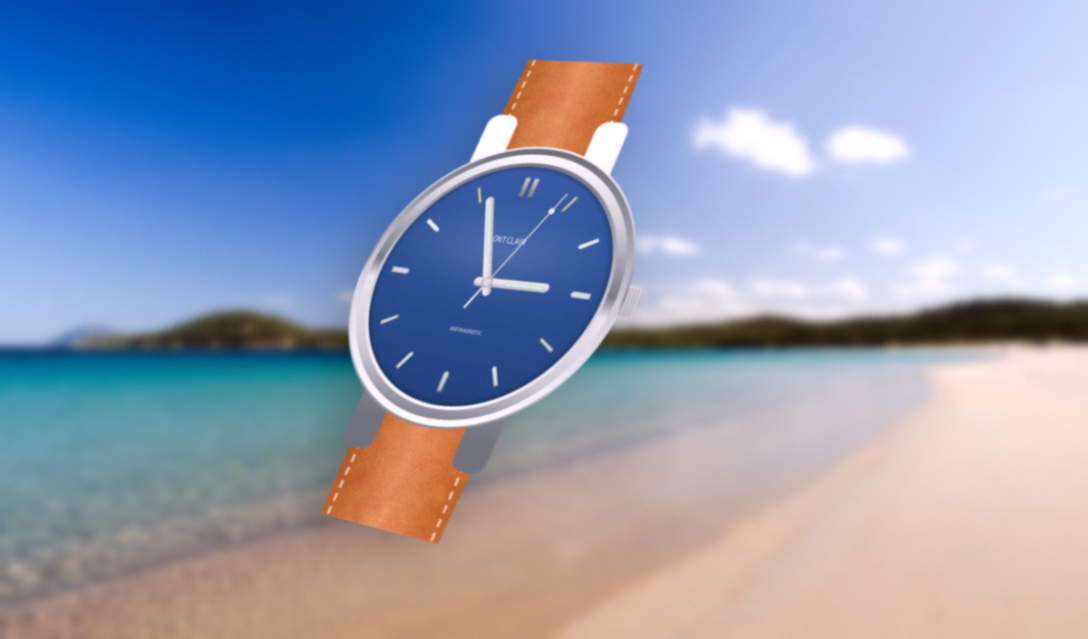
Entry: h=2 m=56 s=4
